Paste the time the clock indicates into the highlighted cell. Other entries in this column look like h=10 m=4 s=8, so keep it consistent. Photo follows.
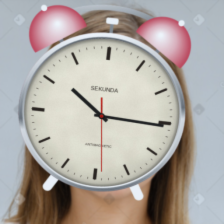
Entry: h=10 m=15 s=29
